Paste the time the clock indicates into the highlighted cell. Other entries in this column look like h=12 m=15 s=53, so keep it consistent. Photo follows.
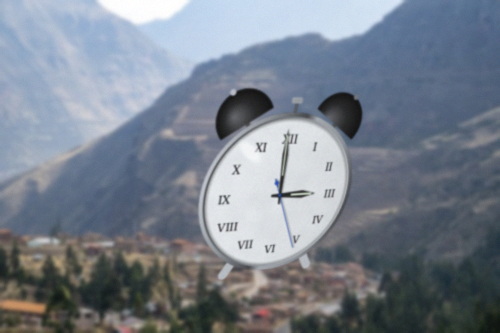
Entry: h=2 m=59 s=26
